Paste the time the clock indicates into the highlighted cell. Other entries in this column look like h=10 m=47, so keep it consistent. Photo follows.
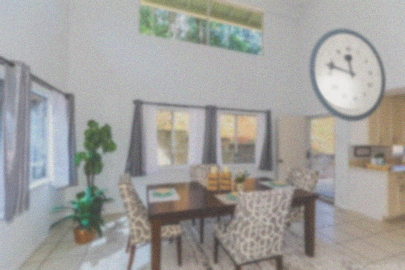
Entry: h=11 m=48
